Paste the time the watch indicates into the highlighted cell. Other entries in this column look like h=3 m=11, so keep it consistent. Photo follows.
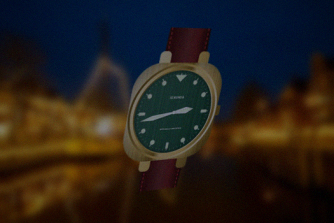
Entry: h=2 m=43
